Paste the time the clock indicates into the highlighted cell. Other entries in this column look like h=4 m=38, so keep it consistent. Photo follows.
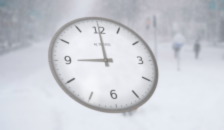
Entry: h=9 m=0
